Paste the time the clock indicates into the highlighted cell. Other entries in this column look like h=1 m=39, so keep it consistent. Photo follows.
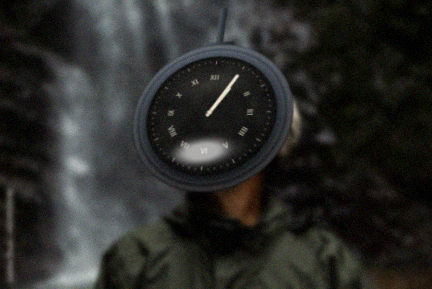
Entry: h=1 m=5
